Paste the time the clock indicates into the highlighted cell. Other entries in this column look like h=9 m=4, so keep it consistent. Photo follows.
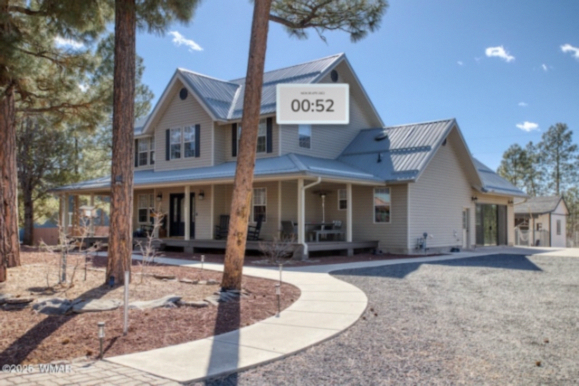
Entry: h=0 m=52
